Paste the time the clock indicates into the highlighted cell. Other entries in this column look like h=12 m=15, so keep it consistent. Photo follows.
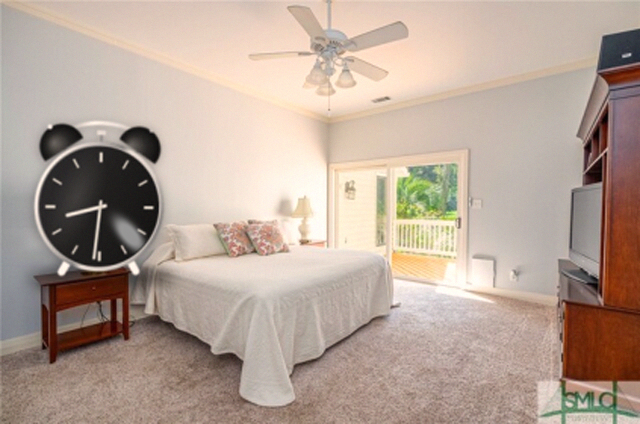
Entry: h=8 m=31
